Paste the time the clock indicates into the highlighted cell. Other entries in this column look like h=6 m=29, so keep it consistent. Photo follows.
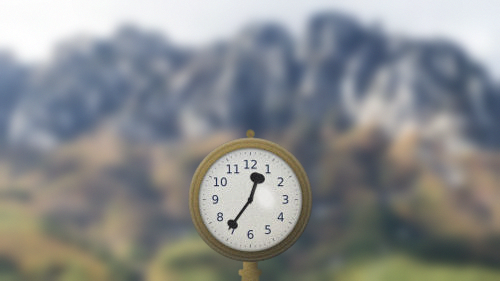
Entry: h=12 m=36
